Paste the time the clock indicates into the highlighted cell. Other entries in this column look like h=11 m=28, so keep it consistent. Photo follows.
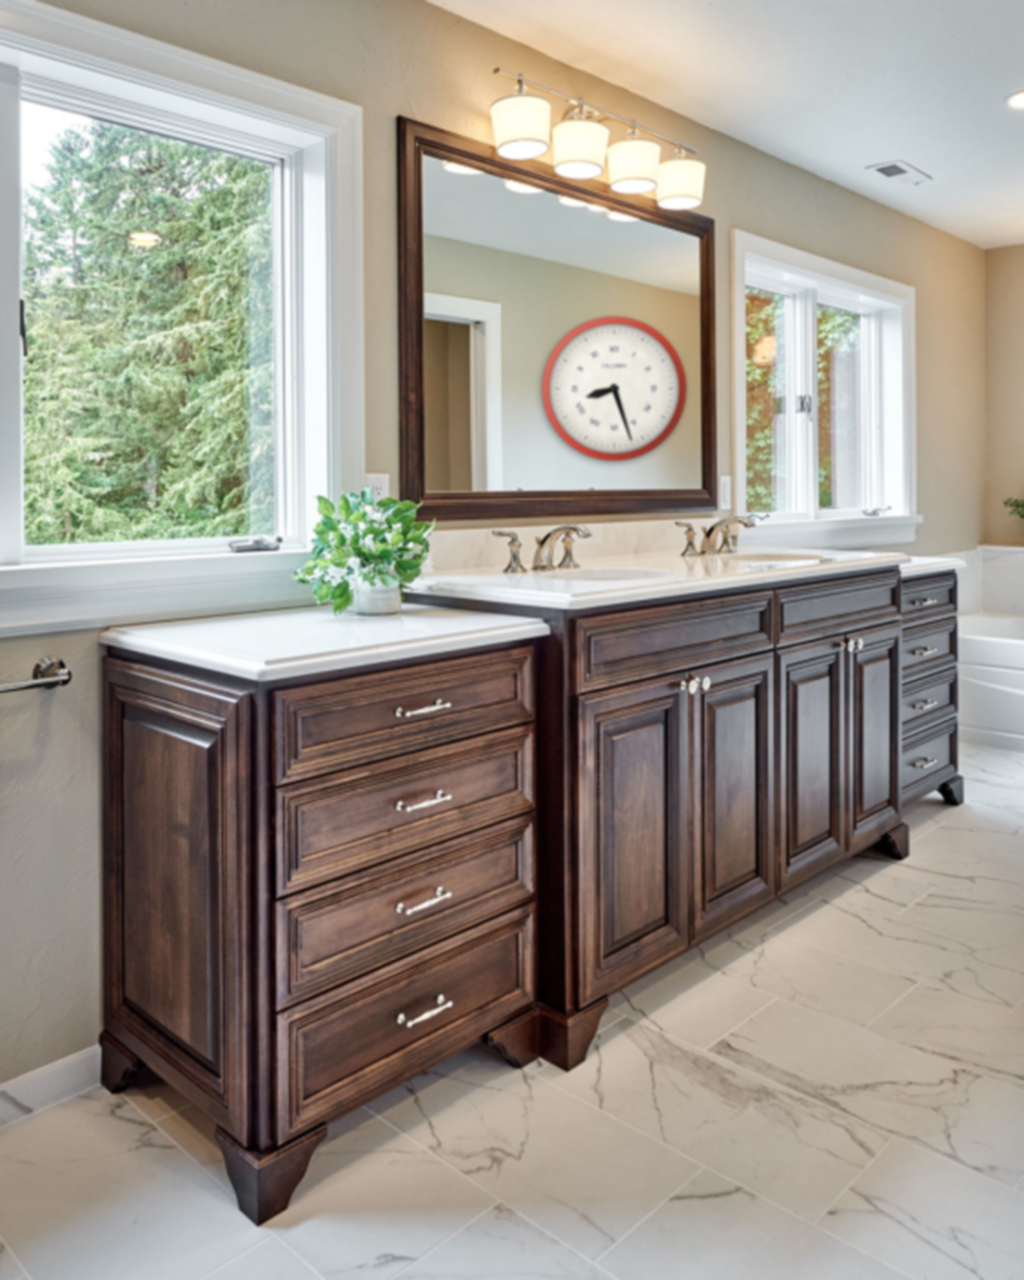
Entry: h=8 m=27
